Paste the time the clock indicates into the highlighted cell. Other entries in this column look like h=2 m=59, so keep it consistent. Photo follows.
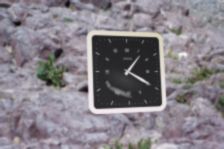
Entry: h=1 m=20
